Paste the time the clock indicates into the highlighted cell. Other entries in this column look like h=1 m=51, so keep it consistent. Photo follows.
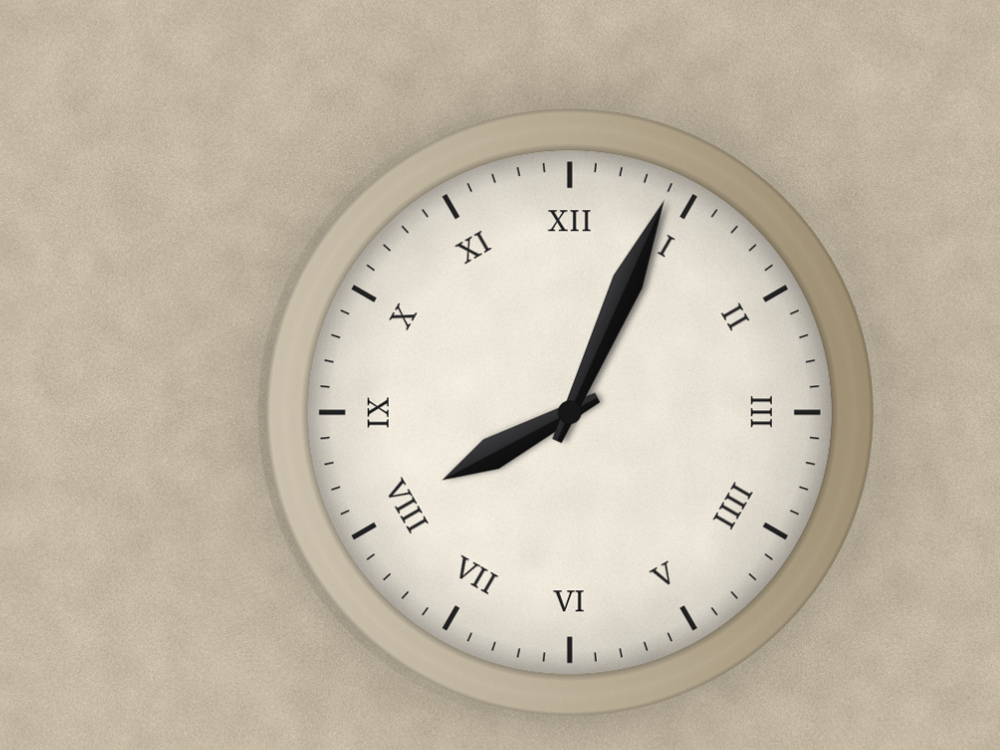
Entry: h=8 m=4
